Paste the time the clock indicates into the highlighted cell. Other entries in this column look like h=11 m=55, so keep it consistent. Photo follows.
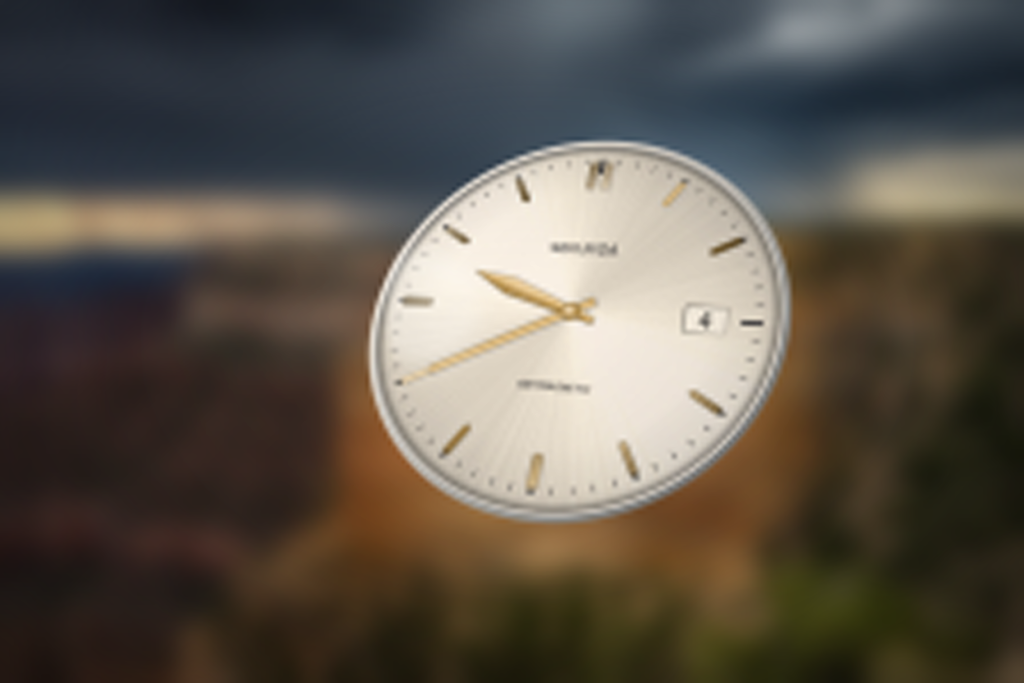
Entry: h=9 m=40
